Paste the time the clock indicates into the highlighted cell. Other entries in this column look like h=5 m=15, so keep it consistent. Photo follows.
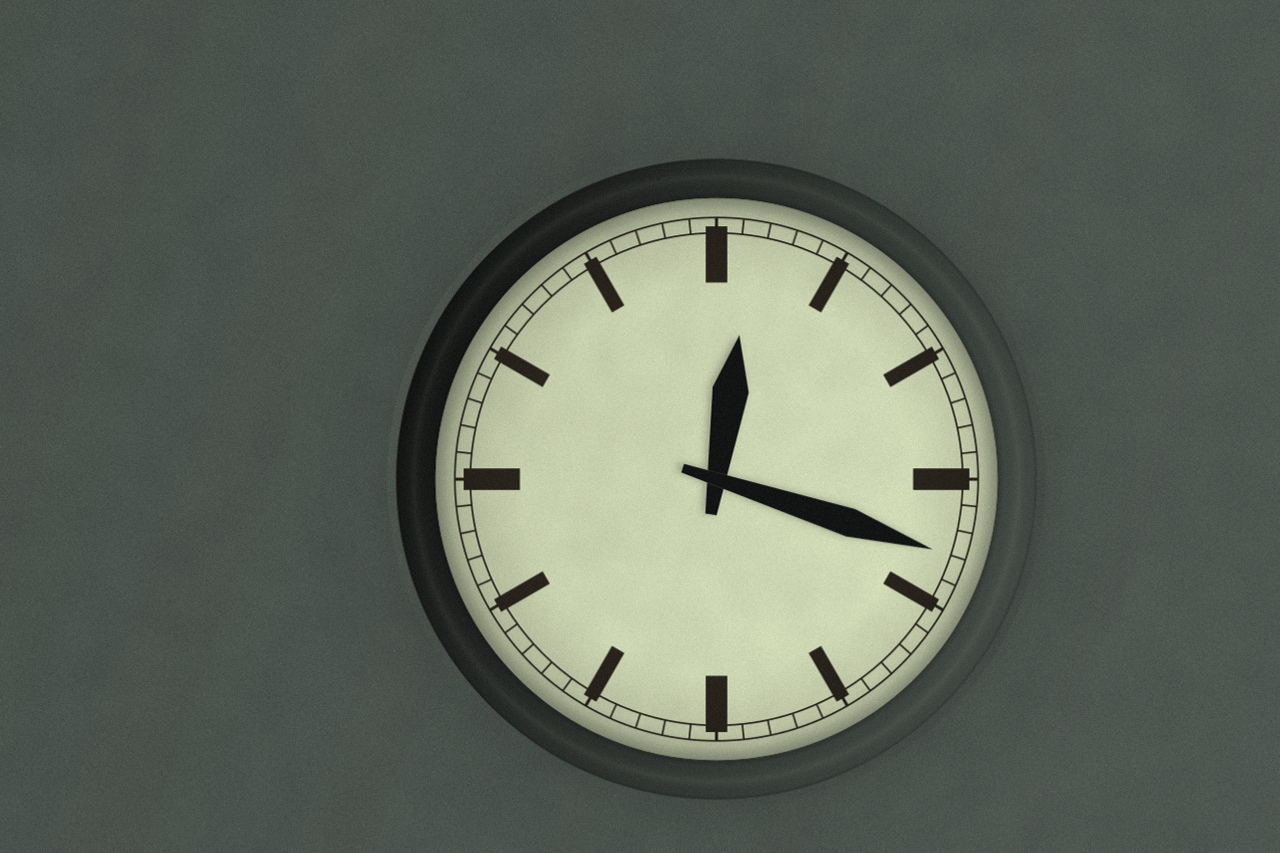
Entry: h=12 m=18
